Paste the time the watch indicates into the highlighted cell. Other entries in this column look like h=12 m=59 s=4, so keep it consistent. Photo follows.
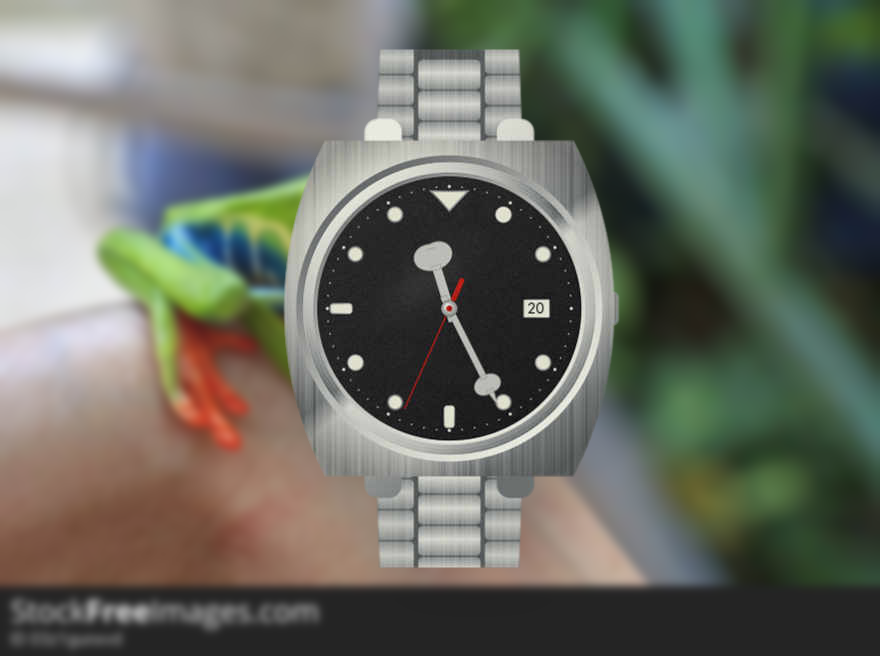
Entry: h=11 m=25 s=34
